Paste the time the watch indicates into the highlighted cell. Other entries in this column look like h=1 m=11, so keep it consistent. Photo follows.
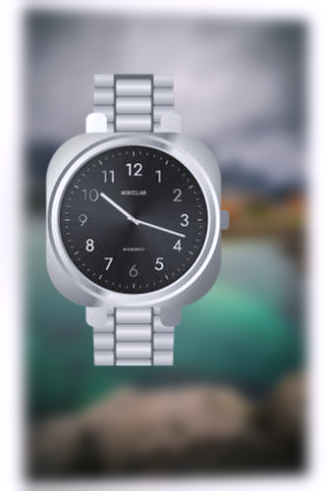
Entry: h=10 m=18
